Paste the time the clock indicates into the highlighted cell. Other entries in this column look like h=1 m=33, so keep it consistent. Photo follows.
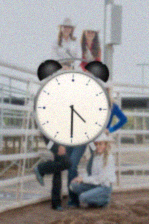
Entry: h=4 m=30
